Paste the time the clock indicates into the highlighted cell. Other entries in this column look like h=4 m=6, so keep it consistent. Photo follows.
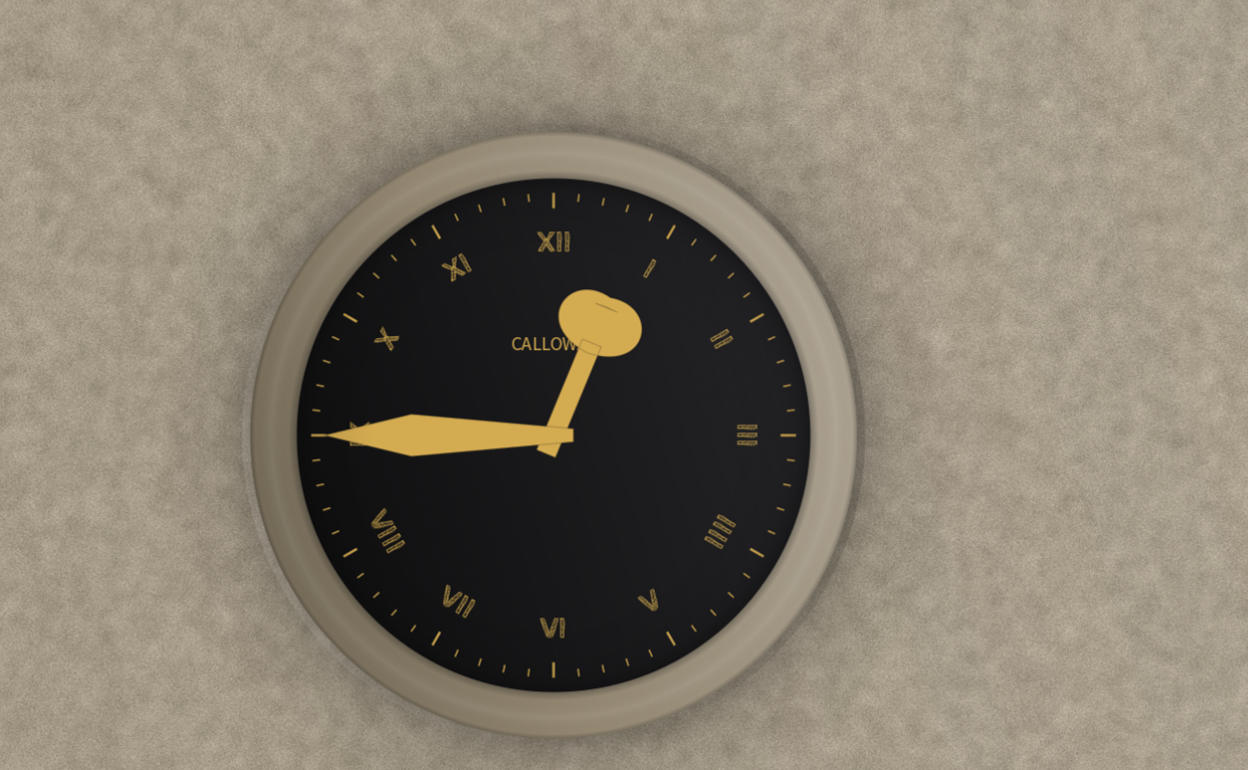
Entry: h=12 m=45
